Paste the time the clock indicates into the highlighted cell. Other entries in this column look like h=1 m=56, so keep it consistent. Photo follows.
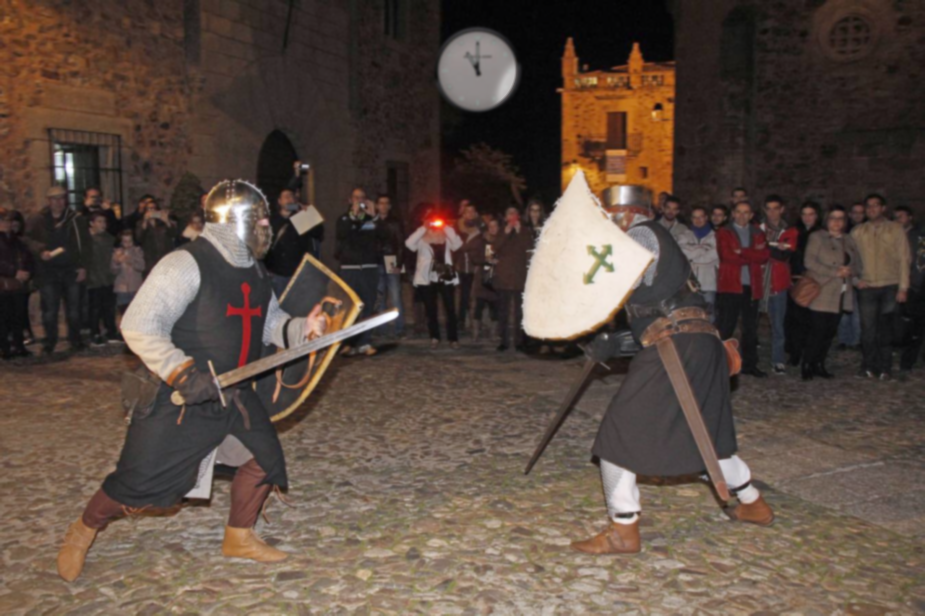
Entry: h=11 m=0
